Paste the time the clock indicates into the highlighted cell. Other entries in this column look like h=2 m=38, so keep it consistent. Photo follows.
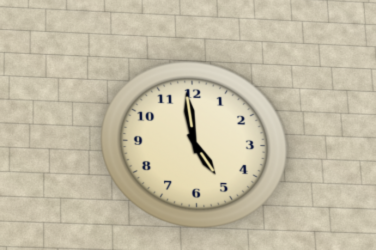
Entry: h=4 m=59
